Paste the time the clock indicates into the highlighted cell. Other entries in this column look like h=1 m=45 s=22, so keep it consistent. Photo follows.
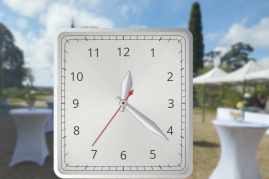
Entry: h=12 m=21 s=36
